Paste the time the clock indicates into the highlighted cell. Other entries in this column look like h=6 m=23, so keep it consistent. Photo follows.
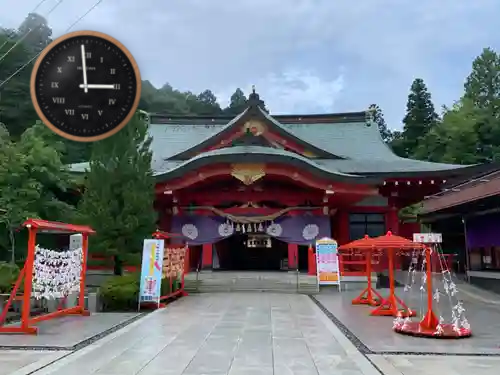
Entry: h=2 m=59
